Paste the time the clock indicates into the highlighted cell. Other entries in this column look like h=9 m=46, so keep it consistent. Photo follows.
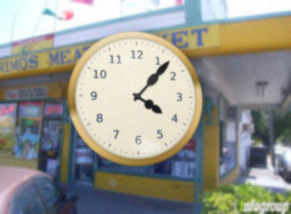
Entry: h=4 m=7
